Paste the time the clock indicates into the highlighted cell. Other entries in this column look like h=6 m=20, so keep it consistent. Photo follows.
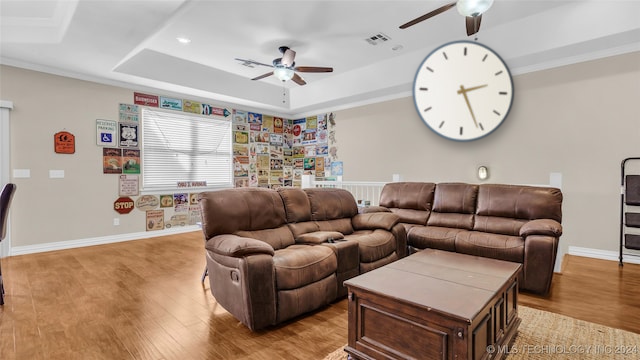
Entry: h=2 m=26
